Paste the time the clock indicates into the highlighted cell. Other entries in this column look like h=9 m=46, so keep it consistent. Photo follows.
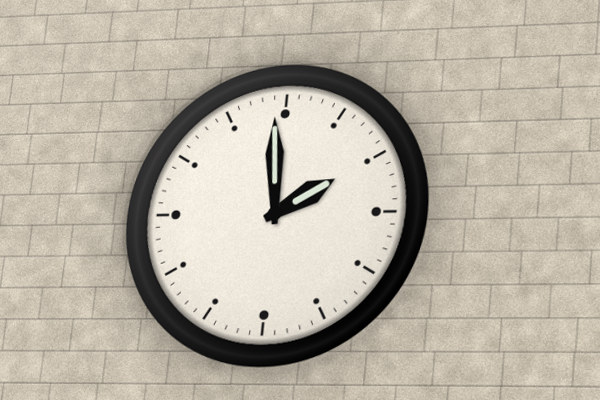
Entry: h=1 m=59
